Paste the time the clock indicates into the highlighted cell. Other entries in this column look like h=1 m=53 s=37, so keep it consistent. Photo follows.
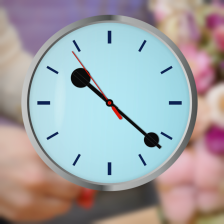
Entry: h=10 m=21 s=54
